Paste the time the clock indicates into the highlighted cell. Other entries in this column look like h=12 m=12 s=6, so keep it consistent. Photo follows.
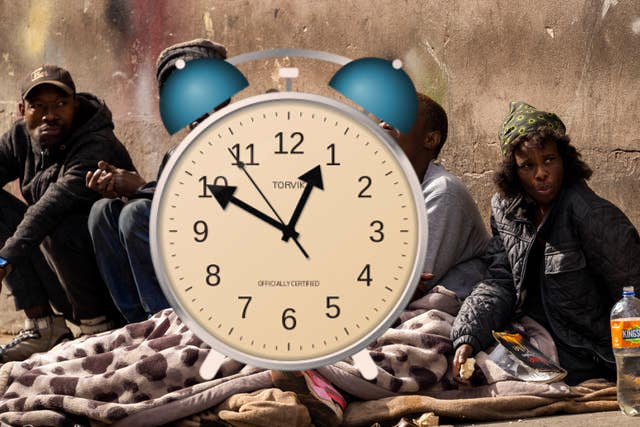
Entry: h=12 m=49 s=54
